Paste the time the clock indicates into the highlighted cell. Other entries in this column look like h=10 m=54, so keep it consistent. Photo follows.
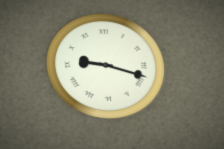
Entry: h=9 m=18
